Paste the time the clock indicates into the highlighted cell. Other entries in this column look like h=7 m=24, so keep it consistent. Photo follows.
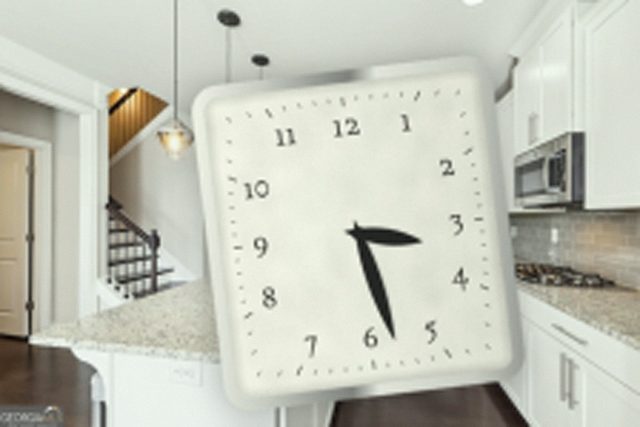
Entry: h=3 m=28
